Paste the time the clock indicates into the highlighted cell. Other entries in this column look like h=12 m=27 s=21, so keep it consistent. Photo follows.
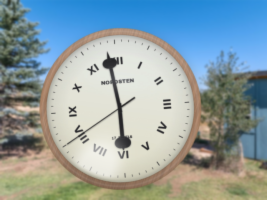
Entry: h=5 m=58 s=40
